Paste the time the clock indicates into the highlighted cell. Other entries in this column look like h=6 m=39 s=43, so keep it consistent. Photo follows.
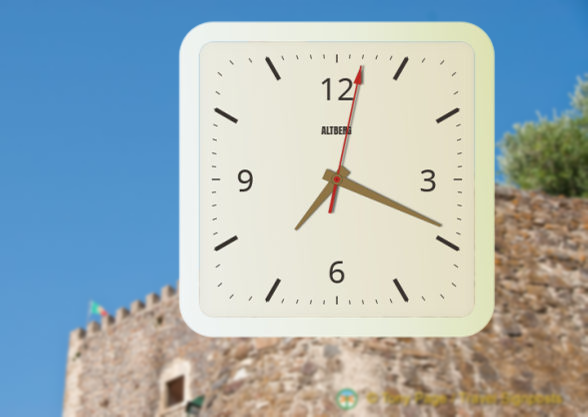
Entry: h=7 m=19 s=2
